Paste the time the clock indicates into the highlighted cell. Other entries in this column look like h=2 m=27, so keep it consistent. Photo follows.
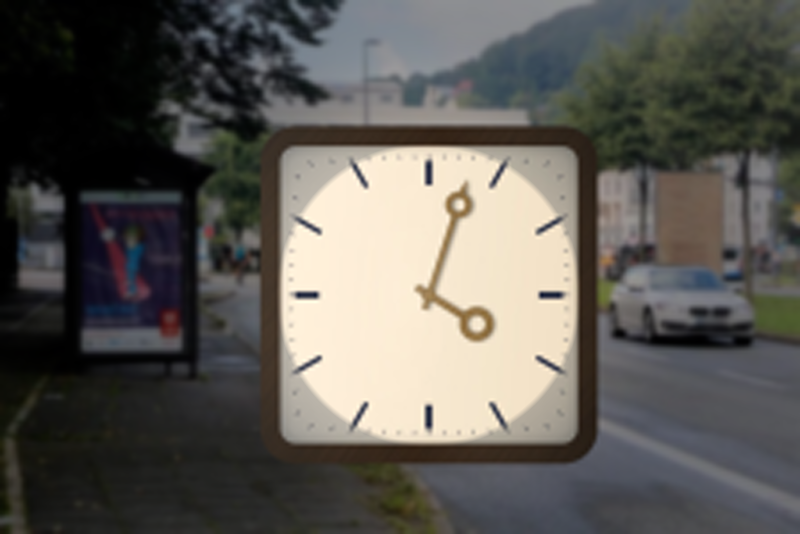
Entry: h=4 m=3
